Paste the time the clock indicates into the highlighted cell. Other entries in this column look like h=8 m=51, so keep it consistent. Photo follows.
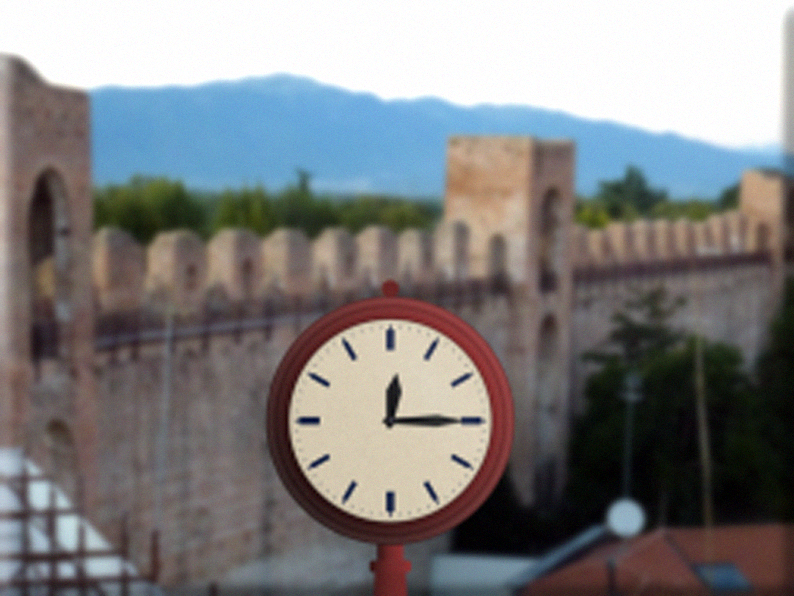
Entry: h=12 m=15
